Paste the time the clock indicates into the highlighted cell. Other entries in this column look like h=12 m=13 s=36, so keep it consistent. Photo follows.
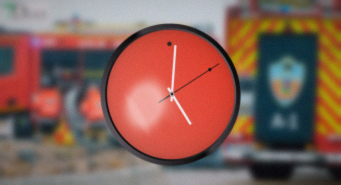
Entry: h=5 m=1 s=10
